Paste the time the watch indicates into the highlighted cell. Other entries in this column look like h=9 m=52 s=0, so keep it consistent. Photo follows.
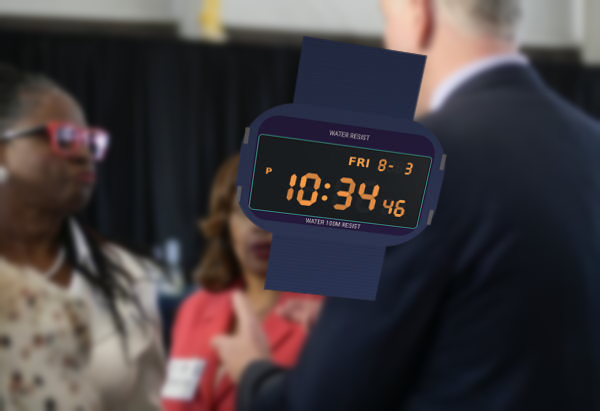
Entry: h=10 m=34 s=46
